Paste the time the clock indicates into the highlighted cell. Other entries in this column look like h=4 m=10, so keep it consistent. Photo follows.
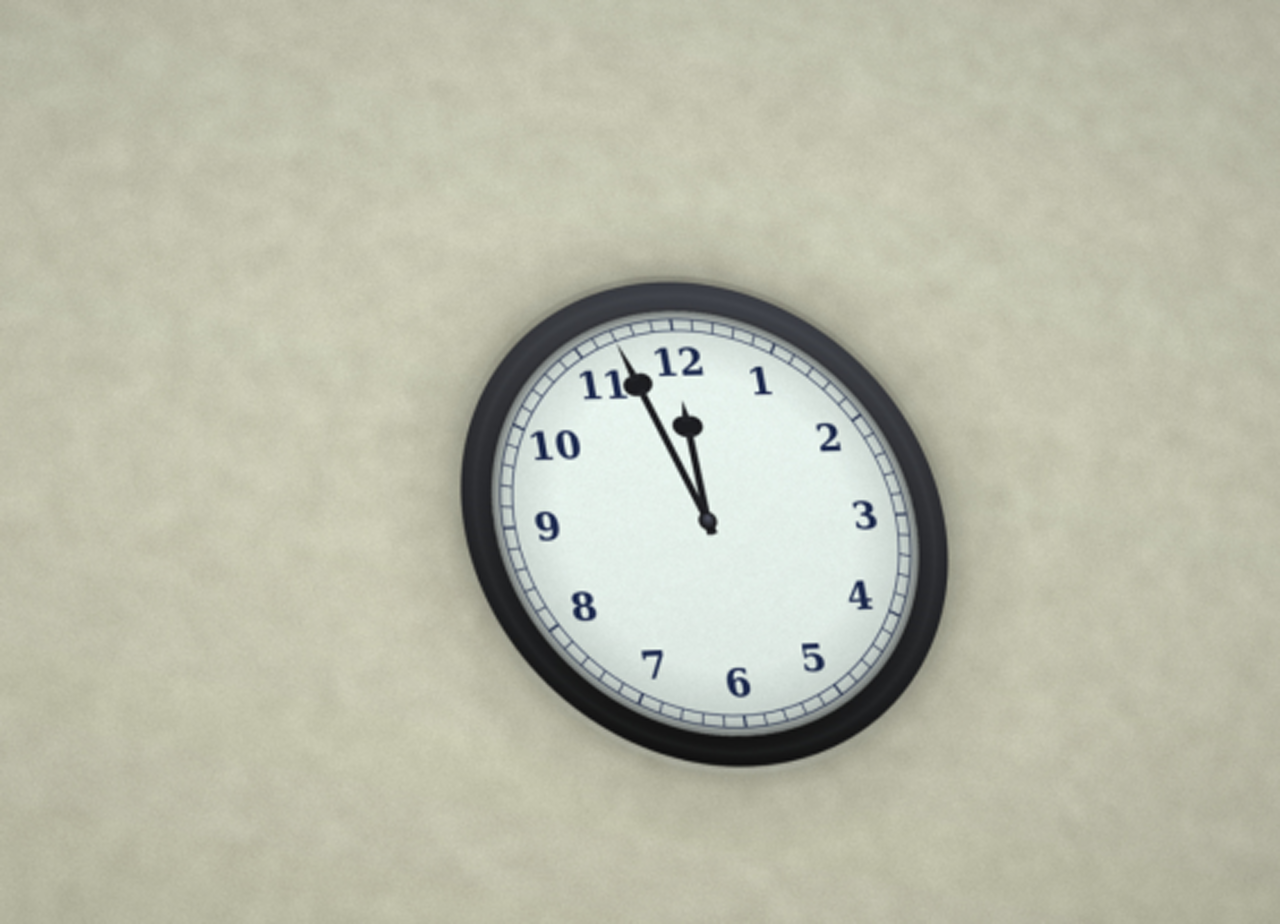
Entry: h=11 m=57
